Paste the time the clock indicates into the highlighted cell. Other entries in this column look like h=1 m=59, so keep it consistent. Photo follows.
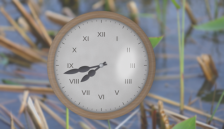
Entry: h=7 m=43
